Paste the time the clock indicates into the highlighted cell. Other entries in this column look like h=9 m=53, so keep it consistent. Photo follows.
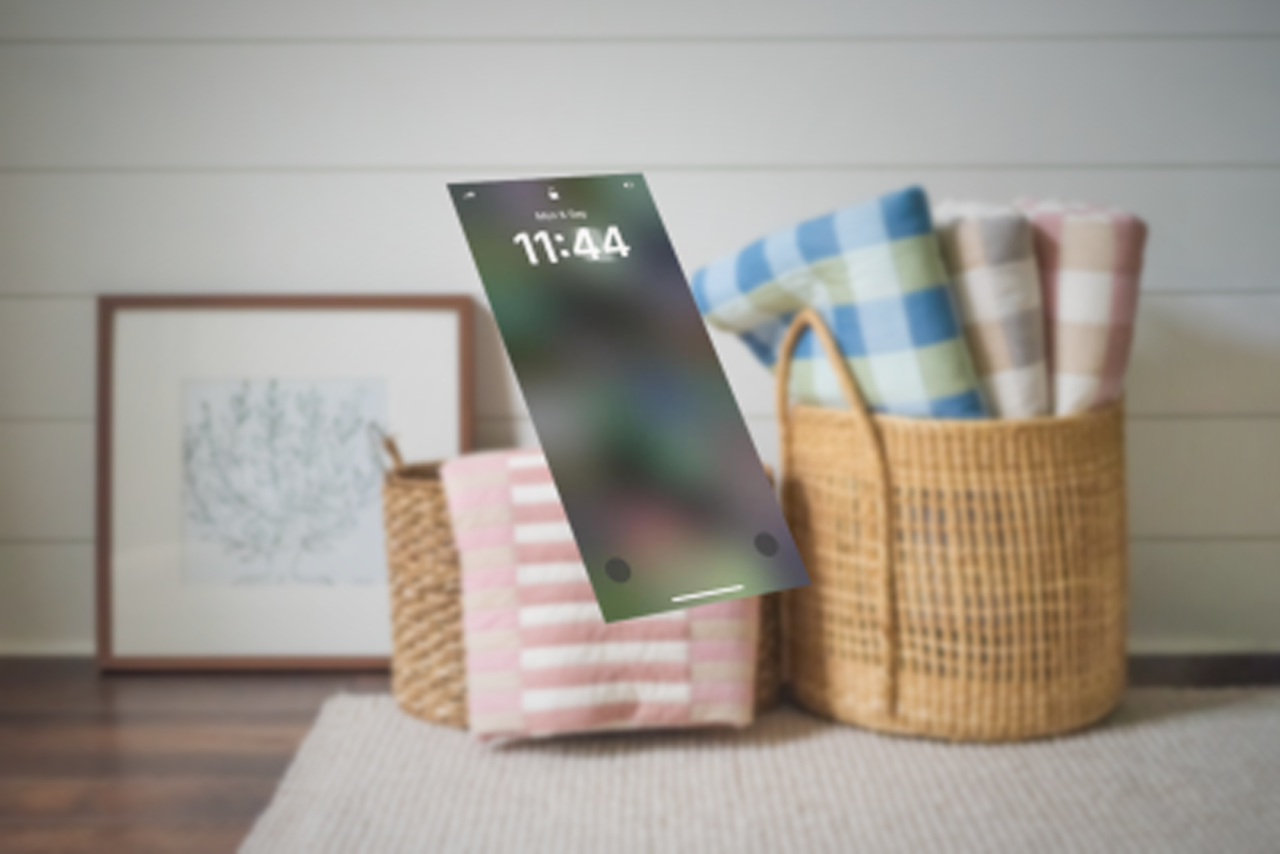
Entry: h=11 m=44
